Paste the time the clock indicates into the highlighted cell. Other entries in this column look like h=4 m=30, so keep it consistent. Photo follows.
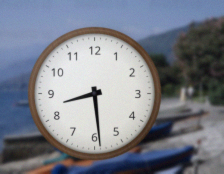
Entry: h=8 m=29
